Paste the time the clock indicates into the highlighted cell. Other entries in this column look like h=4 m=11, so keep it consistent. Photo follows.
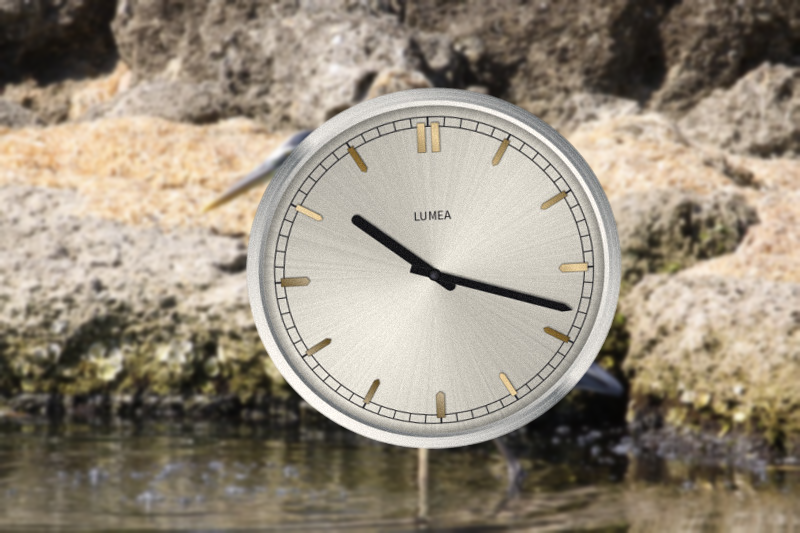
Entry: h=10 m=18
